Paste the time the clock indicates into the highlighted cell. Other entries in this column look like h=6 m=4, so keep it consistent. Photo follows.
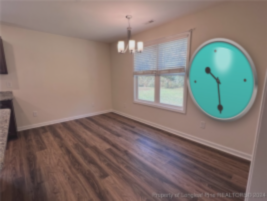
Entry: h=10 m=30
